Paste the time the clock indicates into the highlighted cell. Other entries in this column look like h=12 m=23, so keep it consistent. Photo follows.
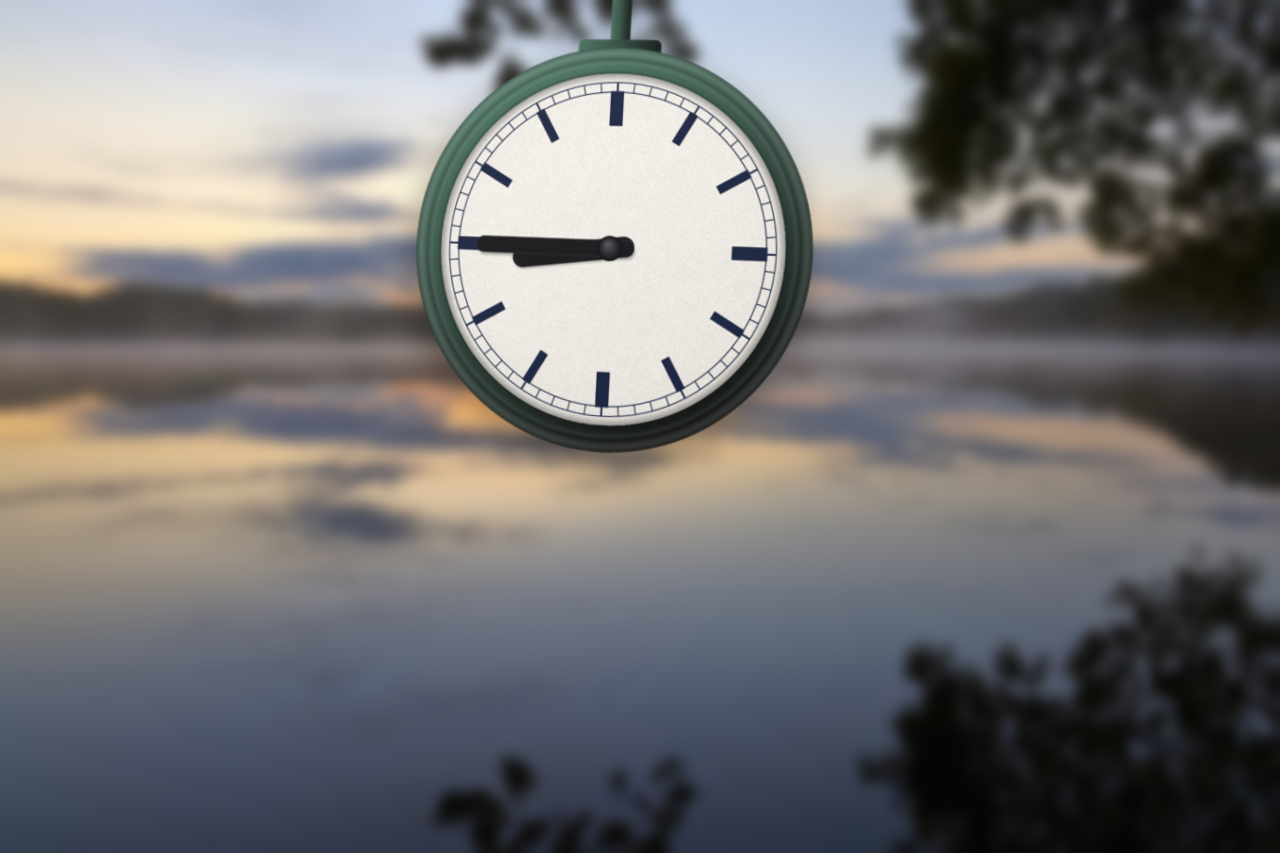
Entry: h=8 m=45
